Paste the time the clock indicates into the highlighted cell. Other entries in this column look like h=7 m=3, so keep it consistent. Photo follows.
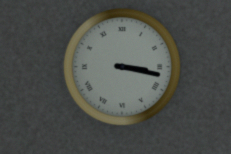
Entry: h=3 m=17
